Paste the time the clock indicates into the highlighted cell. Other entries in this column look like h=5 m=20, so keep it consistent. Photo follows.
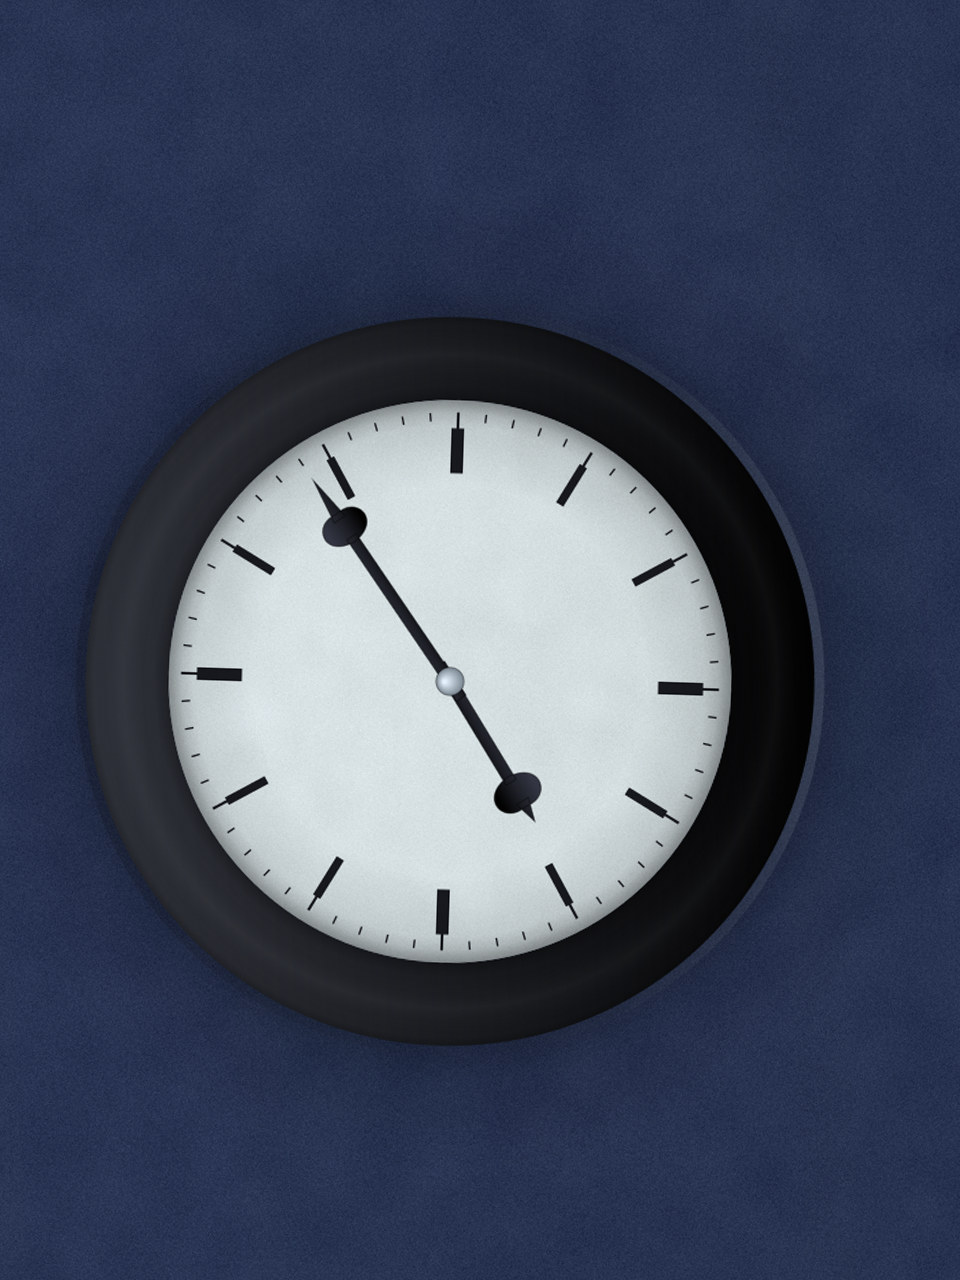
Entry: h=4 m=54
